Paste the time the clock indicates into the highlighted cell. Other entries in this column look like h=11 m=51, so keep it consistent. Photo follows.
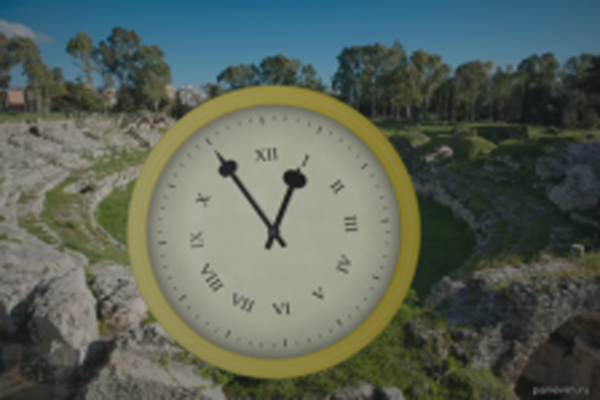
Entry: h=12 m=55
